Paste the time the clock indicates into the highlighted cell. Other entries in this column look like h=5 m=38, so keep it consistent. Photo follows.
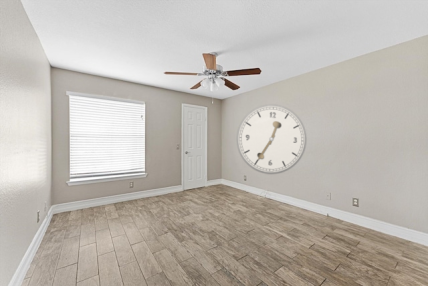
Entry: h=12 m=35
